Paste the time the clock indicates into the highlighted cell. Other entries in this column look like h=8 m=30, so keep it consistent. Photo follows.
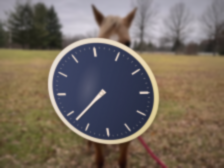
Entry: h=7 m=38
